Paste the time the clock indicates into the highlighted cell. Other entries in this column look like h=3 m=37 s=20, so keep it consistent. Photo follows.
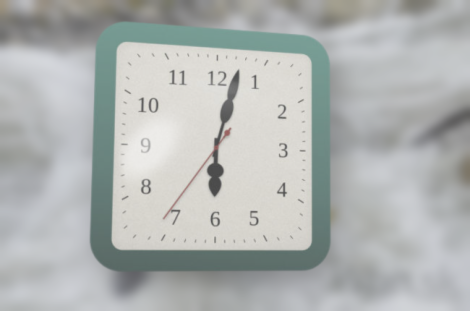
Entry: h=6 m=2 s=36
